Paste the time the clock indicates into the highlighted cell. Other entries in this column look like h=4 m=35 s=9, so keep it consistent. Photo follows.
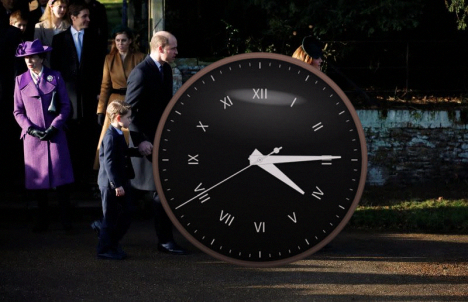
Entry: h=4 m=14 s=40
